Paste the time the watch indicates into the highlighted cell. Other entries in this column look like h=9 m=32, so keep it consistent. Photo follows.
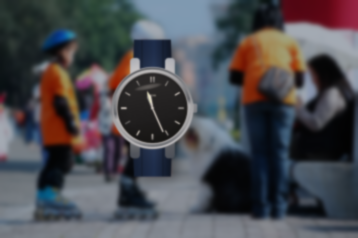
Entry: h=11 m=26
